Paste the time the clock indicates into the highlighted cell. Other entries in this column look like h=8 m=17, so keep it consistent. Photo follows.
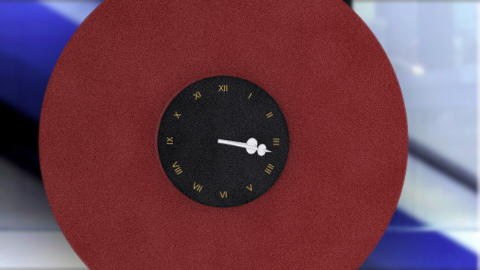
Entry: h=3 m=17
